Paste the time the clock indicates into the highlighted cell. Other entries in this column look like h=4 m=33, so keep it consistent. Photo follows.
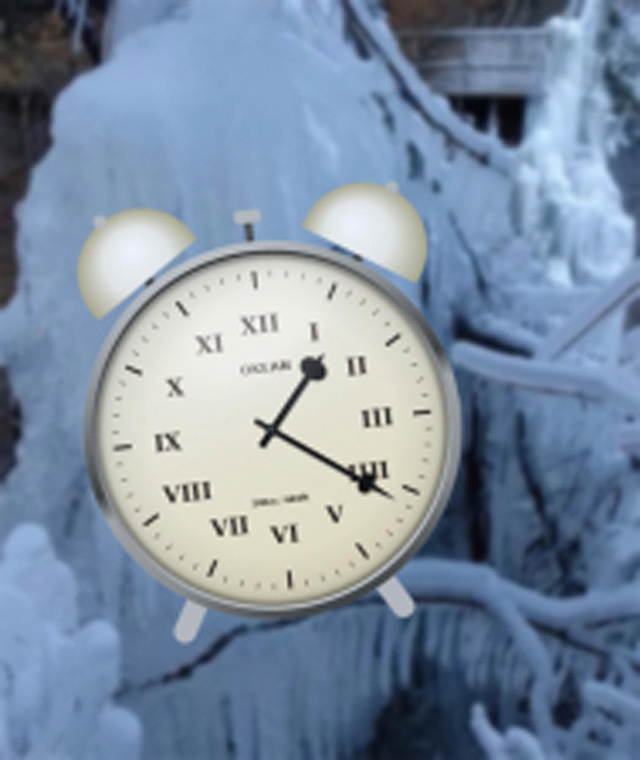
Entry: h=1 m=21
